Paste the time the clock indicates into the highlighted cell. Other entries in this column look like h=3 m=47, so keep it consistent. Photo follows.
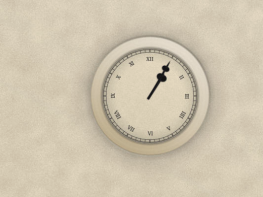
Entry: h=1 m=5
